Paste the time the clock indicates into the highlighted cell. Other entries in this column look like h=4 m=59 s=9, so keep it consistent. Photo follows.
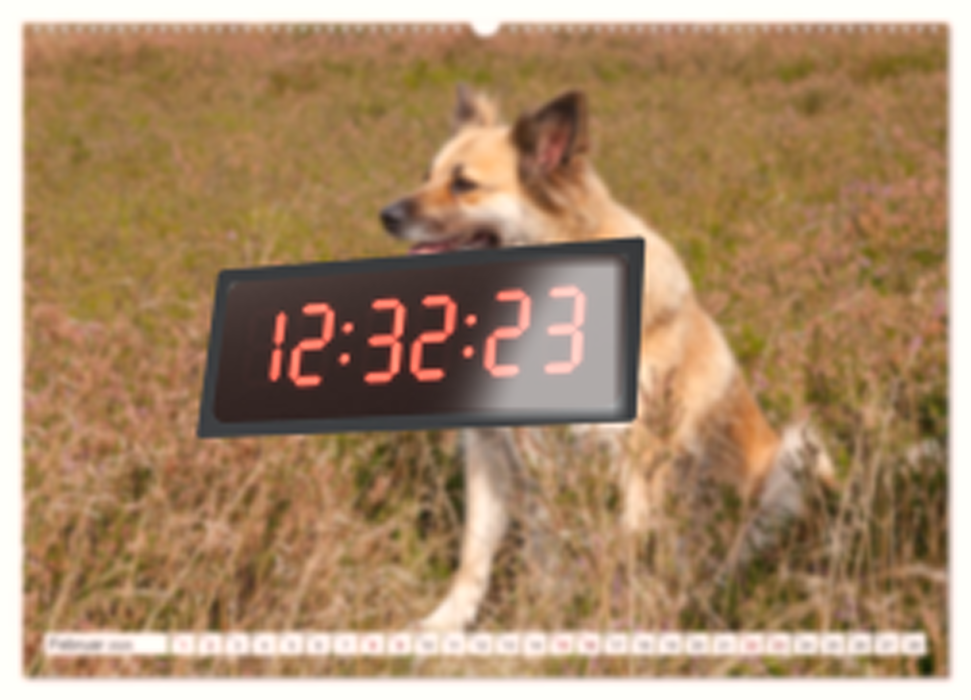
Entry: h=12 m=32 s=23
